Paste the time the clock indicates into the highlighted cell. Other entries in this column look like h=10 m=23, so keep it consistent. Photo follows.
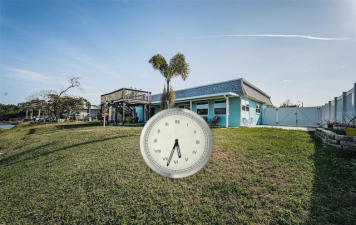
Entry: h=5 m=33
